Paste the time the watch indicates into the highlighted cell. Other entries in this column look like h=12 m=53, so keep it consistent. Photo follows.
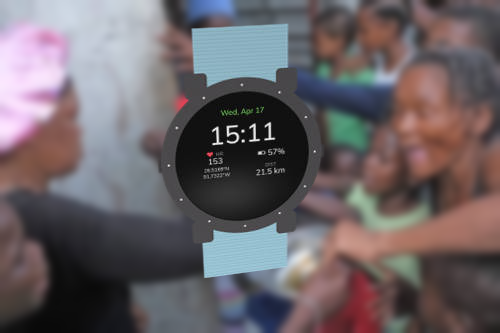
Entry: h=15 m=11
